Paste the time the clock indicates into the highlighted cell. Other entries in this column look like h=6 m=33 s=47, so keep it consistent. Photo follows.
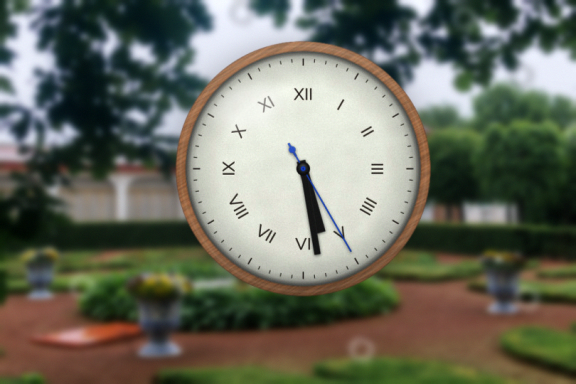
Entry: h=5 m=28 s=25
